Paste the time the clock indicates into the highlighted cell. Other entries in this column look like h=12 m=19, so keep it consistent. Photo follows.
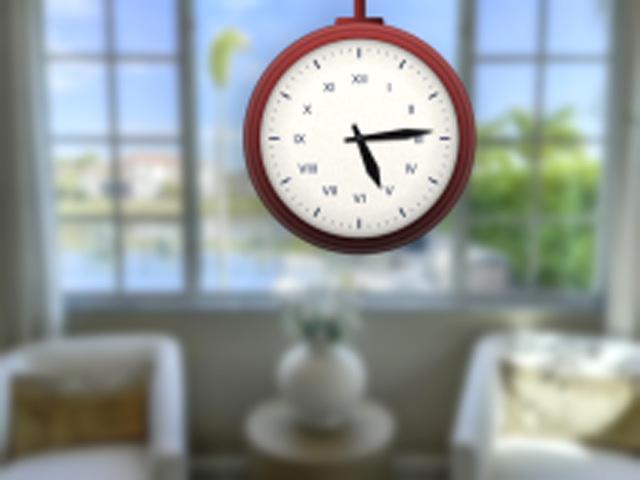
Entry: h=5 m=14
